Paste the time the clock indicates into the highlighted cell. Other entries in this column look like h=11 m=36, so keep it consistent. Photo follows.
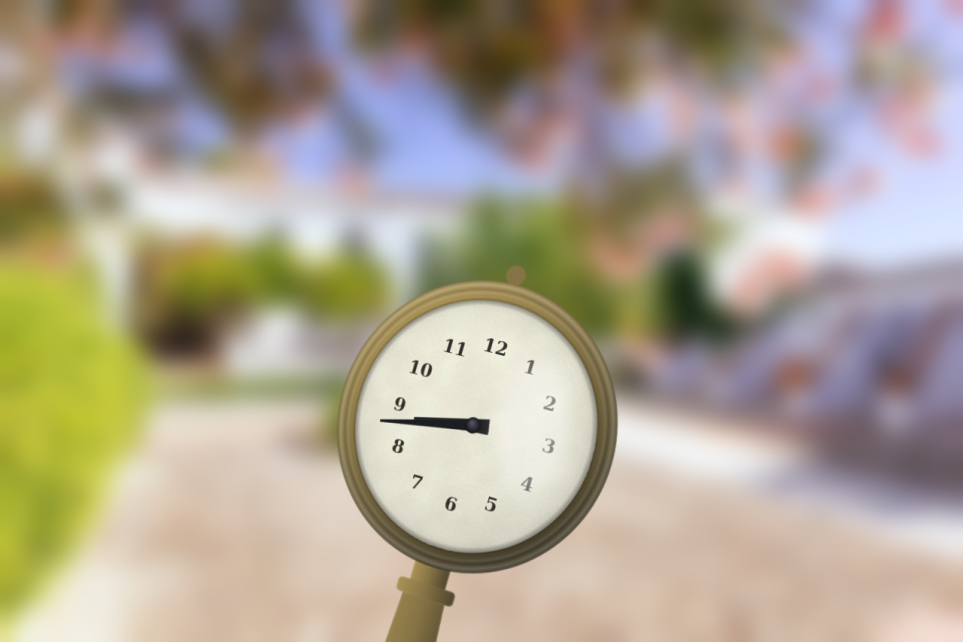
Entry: h=8 m=43
